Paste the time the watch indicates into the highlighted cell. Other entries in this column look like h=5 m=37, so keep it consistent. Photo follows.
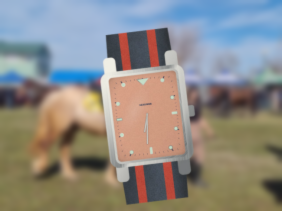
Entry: h=6 m=31
